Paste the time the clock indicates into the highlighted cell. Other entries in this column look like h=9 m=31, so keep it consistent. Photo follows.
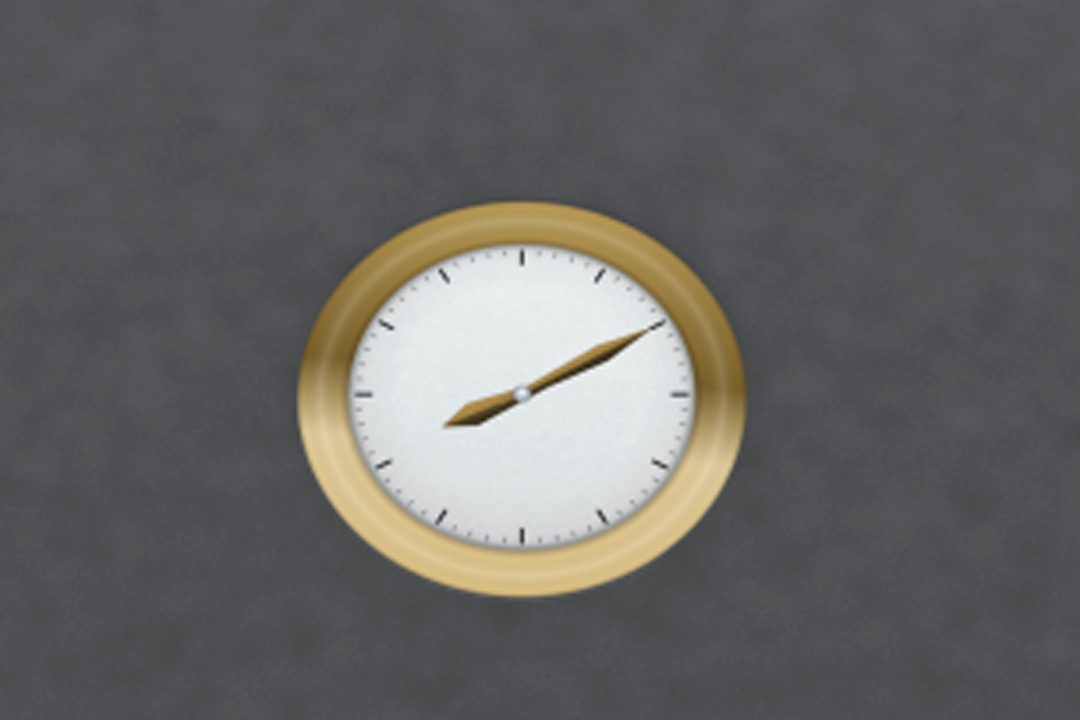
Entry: h=8 m=10
